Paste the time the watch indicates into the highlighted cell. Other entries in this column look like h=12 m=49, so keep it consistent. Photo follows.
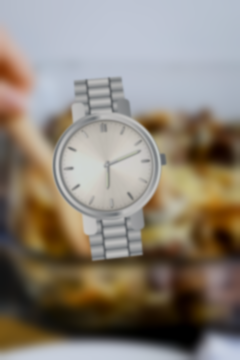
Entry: h=6 m=12
